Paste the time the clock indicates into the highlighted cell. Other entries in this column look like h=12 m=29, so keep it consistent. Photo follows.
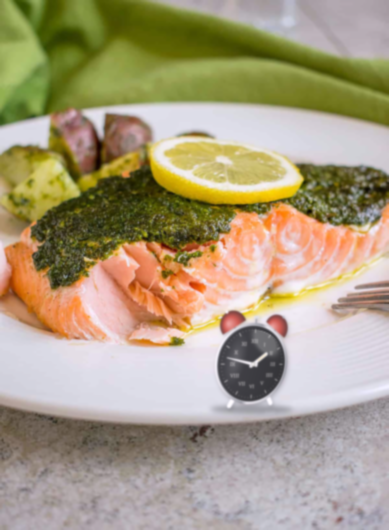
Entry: h=1 m=47
